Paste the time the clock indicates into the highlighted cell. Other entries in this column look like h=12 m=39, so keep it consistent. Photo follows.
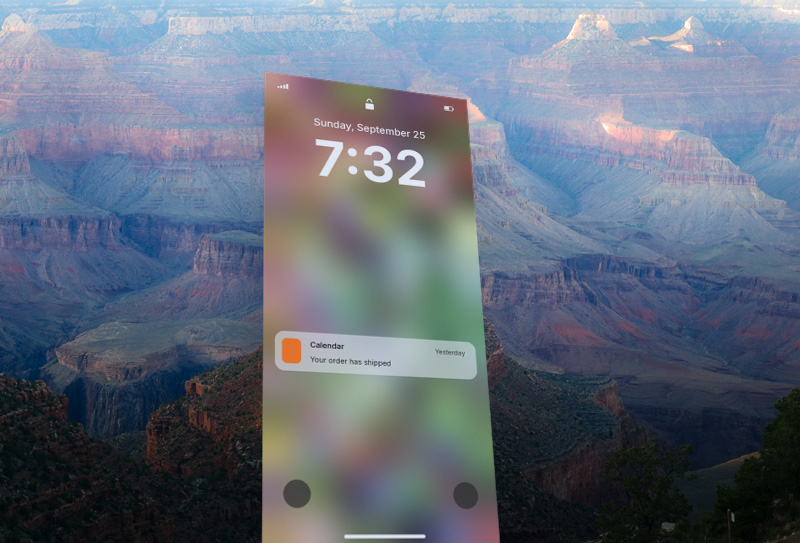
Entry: h=7 m=32
